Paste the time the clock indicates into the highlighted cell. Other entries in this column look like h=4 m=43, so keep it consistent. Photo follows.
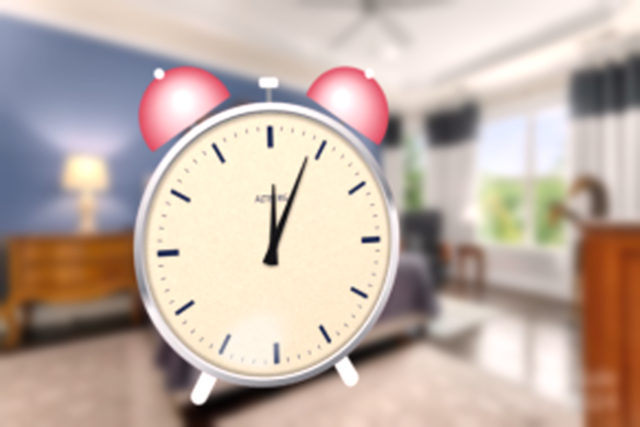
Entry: h=12 m=4
